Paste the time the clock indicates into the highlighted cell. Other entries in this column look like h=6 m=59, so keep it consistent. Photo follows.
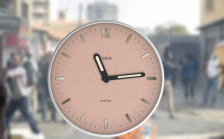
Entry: h=11 m=14
